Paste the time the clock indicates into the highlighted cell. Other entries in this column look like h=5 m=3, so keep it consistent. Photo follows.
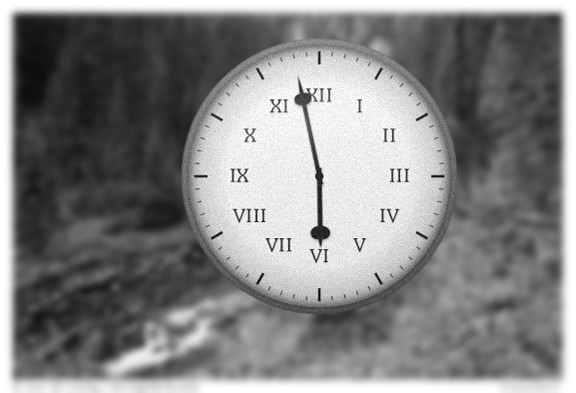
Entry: h=5 m=58
